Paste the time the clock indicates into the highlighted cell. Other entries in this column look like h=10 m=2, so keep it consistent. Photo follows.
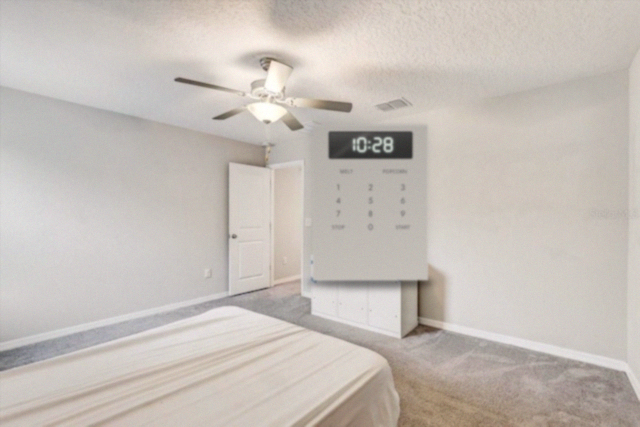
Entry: h=10 m=28
